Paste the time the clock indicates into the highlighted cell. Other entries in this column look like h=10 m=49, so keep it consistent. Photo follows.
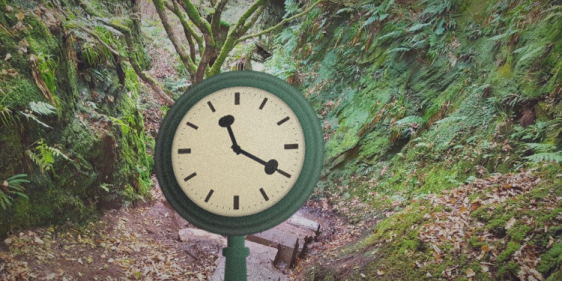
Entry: h=11 m=20
